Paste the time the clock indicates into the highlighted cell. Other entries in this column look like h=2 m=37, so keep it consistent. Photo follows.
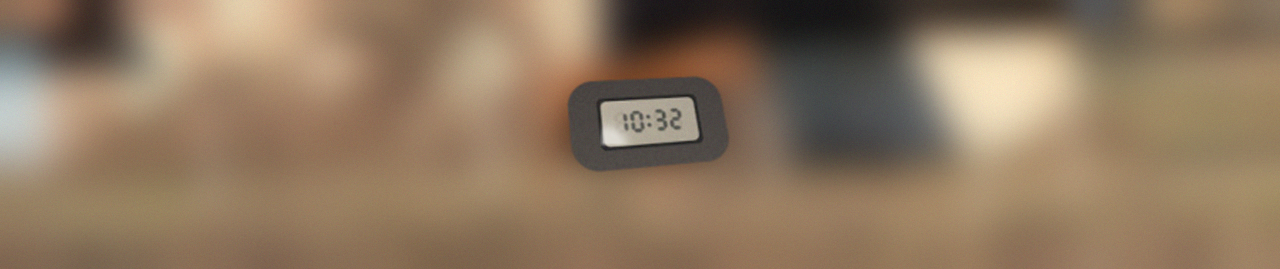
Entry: h=10 m=32
